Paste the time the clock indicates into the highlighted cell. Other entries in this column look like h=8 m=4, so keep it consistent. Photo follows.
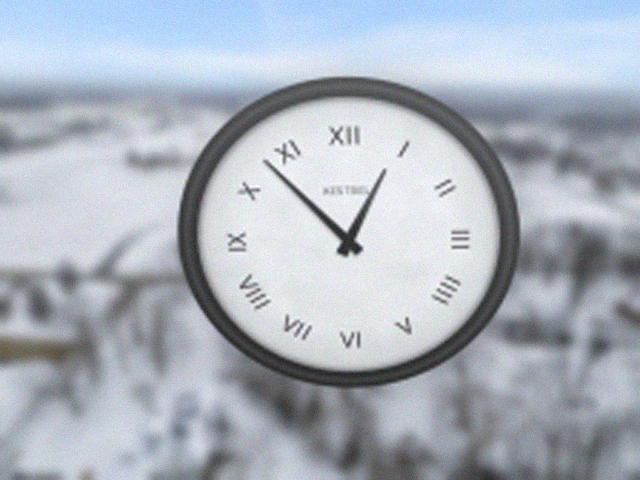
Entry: h=12 m=53
